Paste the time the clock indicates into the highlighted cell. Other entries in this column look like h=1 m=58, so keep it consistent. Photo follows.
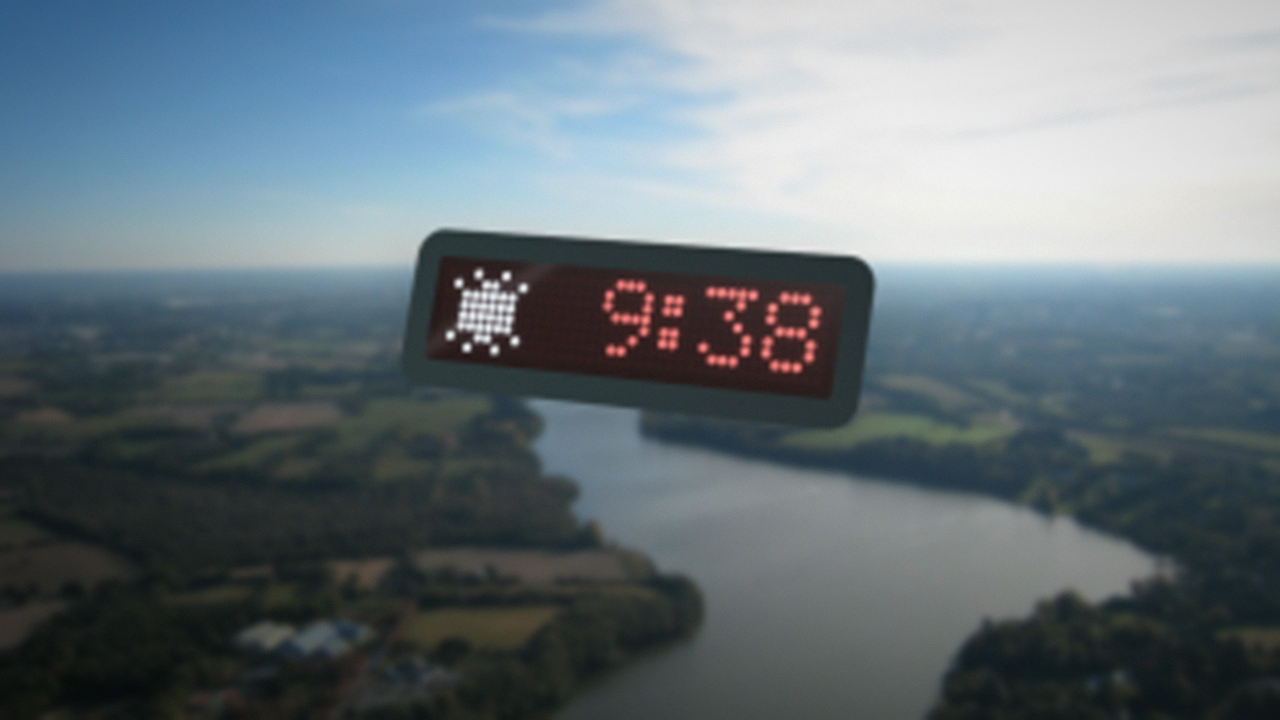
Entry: h=9 m=38
